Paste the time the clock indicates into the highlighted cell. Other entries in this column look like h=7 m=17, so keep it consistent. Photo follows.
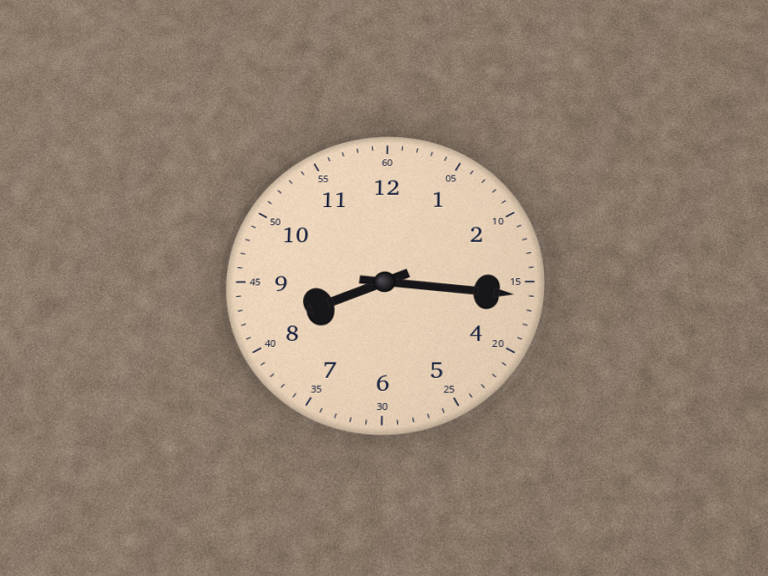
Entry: h=8 m=16
